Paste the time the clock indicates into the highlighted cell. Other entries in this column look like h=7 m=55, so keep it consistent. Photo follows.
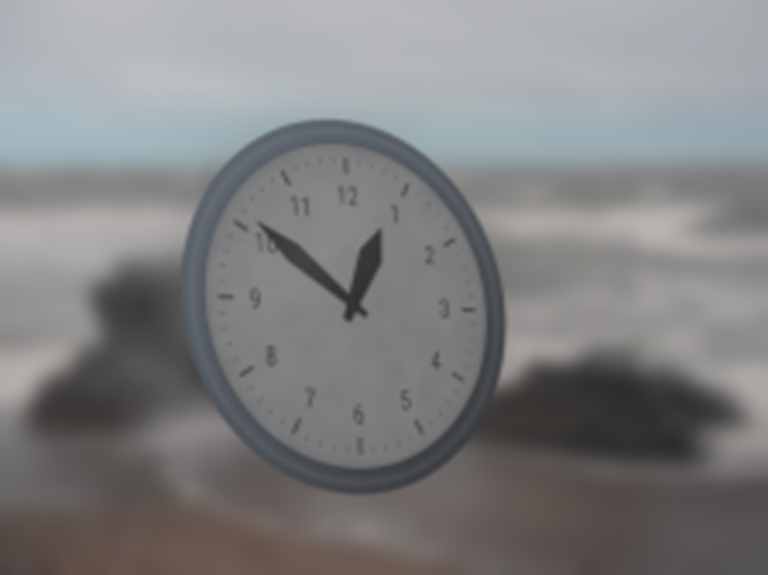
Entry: h=12 m=51
